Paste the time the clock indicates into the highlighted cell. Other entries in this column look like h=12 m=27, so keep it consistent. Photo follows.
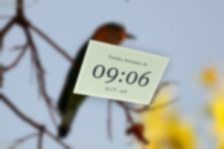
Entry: h=9 m=6
